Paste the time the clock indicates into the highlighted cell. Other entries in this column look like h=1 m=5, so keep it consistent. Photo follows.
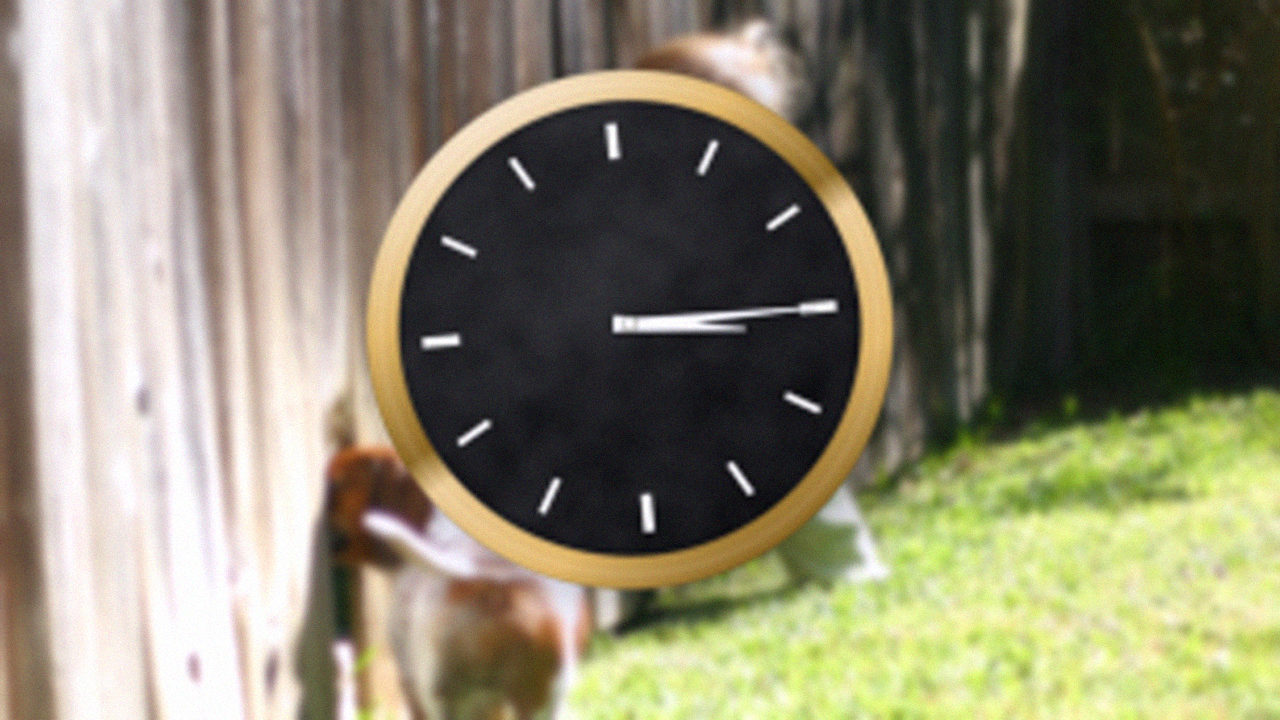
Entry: h=3 m=15
